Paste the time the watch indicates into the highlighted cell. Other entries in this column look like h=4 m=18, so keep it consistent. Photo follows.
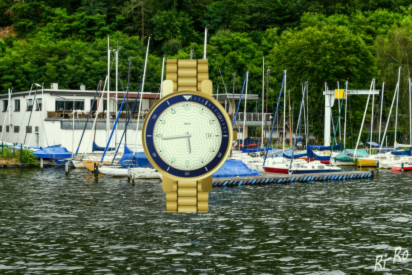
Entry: h=5 m=44
